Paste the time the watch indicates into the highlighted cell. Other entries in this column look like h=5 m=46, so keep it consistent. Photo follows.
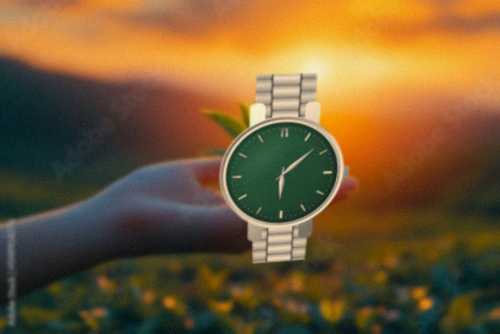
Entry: h=6 m=8
